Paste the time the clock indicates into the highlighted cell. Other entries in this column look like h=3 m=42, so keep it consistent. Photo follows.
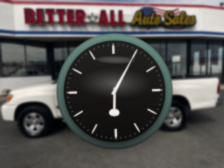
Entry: h=6 m=5
